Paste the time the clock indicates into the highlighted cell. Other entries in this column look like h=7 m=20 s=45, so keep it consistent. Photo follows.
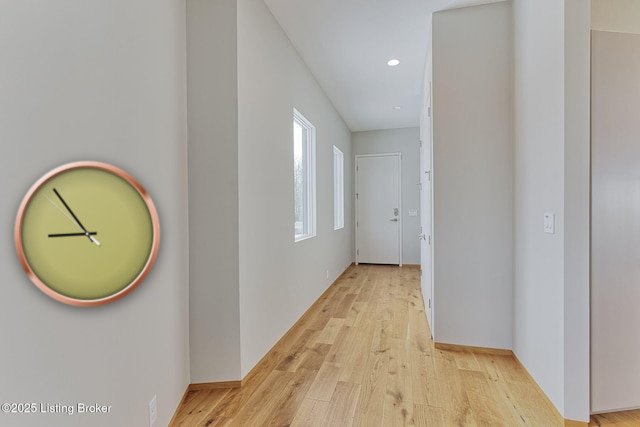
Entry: h=8 m=53 s=52
